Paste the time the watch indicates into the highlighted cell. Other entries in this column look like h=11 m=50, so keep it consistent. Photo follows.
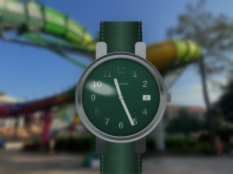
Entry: h=11 m=26
